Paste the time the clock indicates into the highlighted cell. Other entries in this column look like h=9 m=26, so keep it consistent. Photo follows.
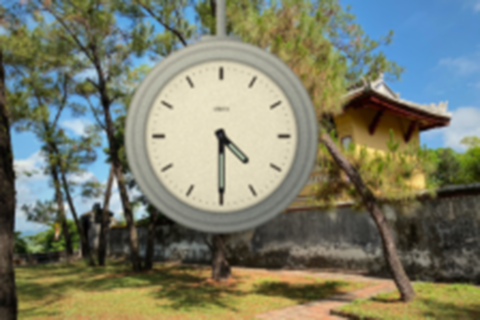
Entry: h=4 m=30
